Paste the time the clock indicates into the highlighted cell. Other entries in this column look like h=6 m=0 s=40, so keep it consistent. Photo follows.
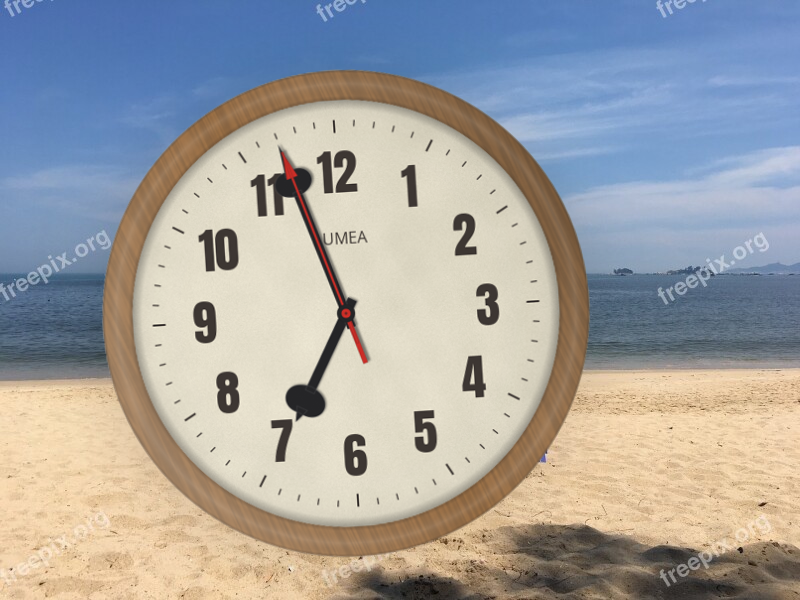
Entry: h=6 m=56 s=57
